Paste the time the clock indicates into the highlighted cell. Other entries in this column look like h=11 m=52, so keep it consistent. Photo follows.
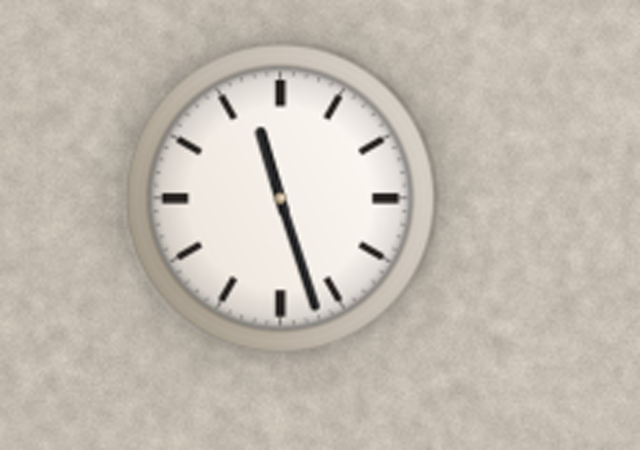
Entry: h=11 m=27
